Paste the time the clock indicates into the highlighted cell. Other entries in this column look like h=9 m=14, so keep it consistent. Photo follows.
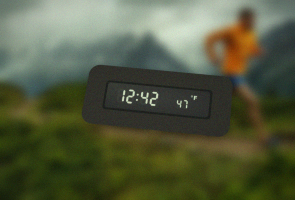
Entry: h=12 m=42
